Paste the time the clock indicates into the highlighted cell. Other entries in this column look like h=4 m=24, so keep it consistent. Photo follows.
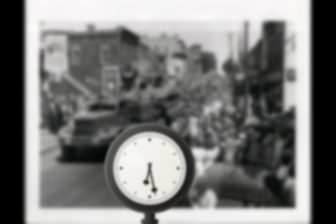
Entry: h=6 m=28
